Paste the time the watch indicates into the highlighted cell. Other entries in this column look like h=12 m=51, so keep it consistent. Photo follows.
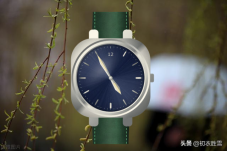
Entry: h=4 m=55
